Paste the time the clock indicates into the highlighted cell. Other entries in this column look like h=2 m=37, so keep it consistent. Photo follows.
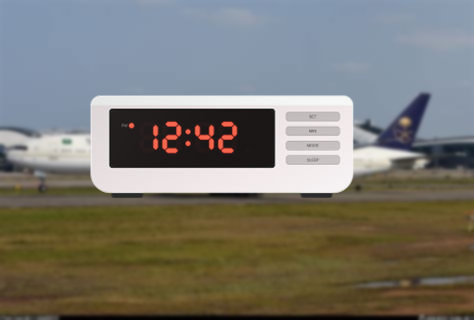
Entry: h=12 m=42
